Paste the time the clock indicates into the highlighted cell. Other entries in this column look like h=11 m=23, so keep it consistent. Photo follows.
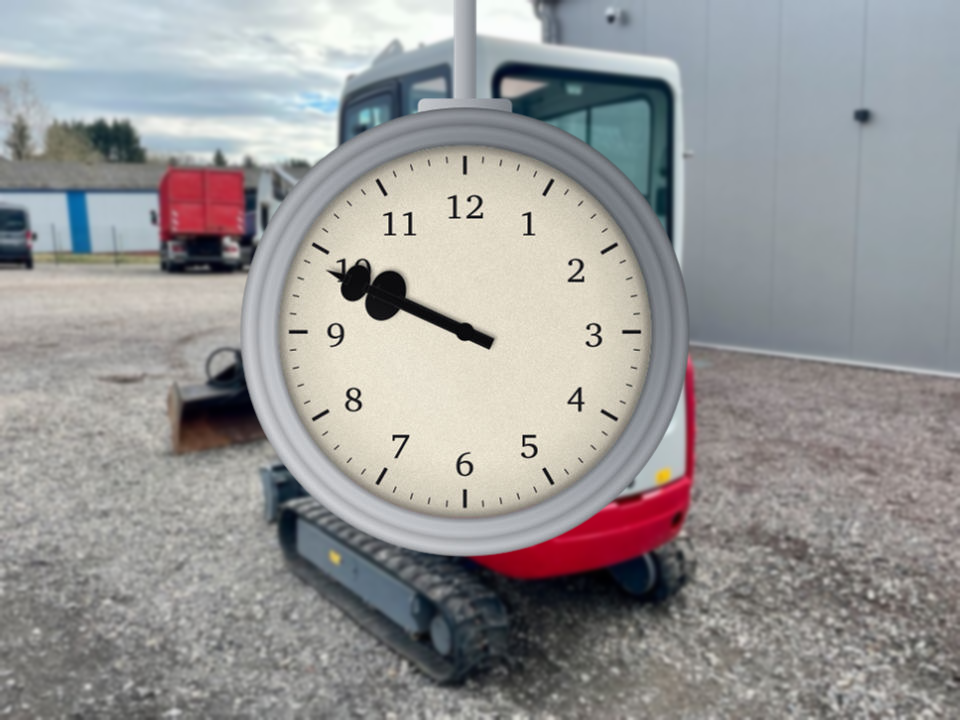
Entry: h=9 m=49
